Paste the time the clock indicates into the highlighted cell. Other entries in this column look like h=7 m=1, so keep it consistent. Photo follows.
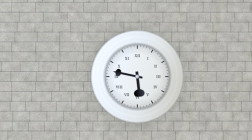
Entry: h=5 m=47
